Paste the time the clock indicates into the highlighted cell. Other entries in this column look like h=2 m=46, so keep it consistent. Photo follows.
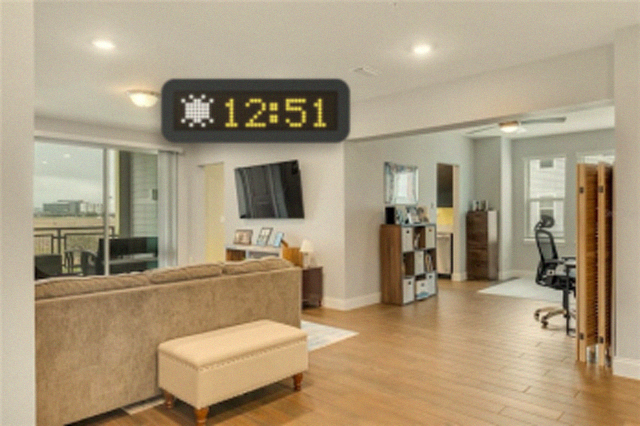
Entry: h=12 m=51
